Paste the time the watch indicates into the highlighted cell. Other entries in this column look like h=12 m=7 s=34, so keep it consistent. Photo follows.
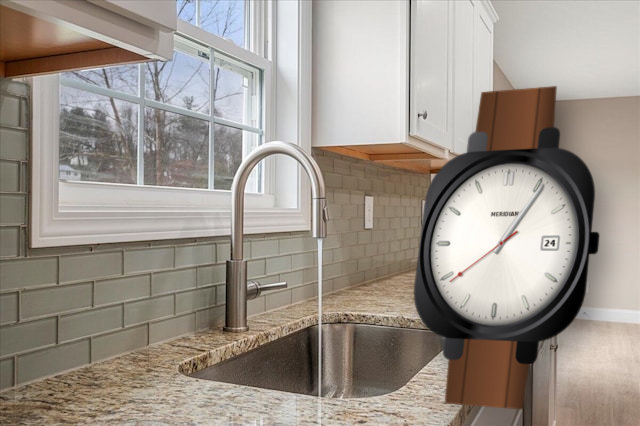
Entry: h=1 m=5 s=39
